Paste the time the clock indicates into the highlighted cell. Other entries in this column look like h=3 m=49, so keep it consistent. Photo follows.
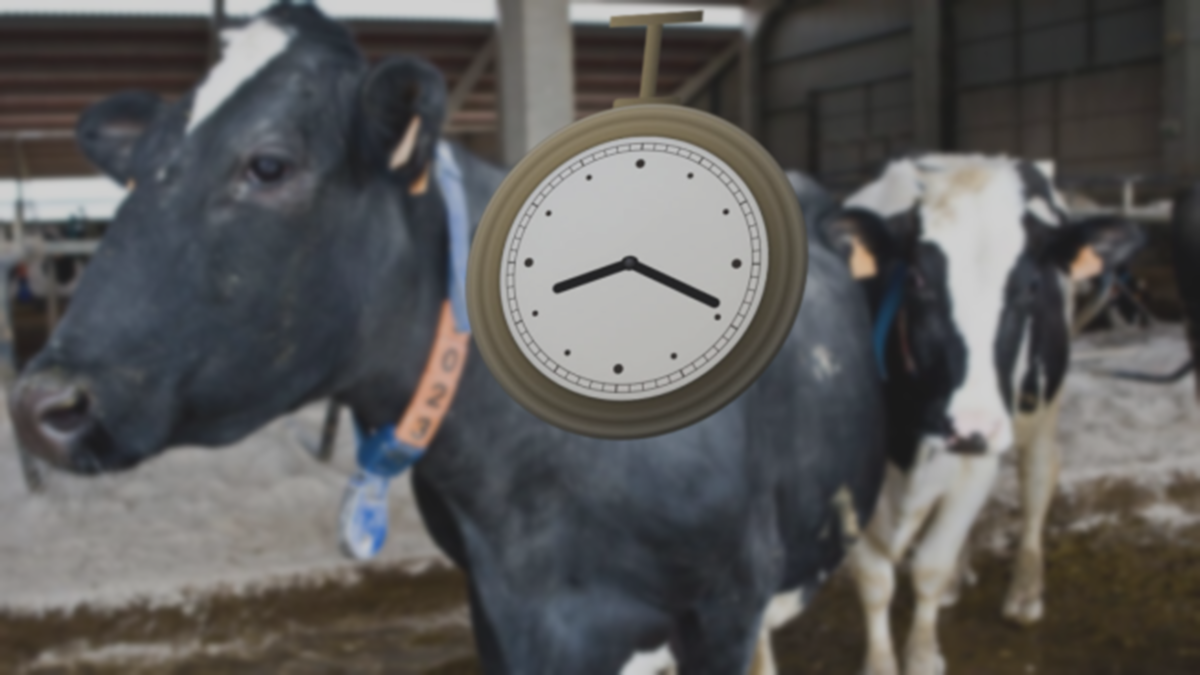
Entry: h=8 m=19
